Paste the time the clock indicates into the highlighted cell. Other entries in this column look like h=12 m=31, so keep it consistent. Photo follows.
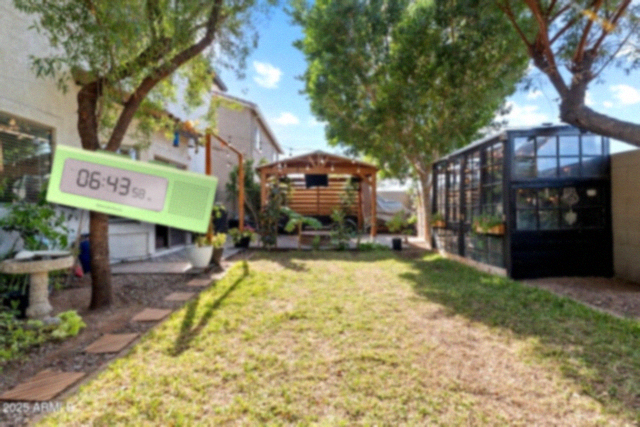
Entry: h=6 m=43
